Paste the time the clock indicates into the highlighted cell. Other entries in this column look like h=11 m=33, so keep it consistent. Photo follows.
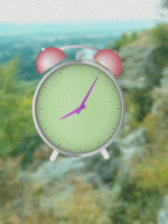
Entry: h=8 m=5
